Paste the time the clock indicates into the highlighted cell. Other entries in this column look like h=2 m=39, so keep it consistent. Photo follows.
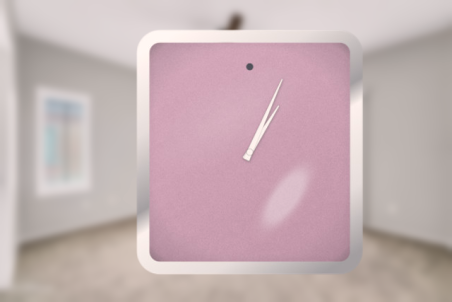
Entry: h=1 m=4
